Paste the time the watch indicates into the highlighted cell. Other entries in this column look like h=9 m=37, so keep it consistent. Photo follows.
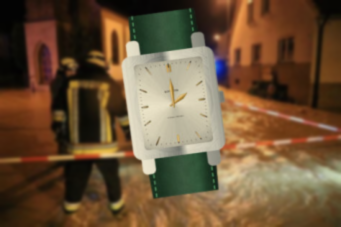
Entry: h=2 m=0
